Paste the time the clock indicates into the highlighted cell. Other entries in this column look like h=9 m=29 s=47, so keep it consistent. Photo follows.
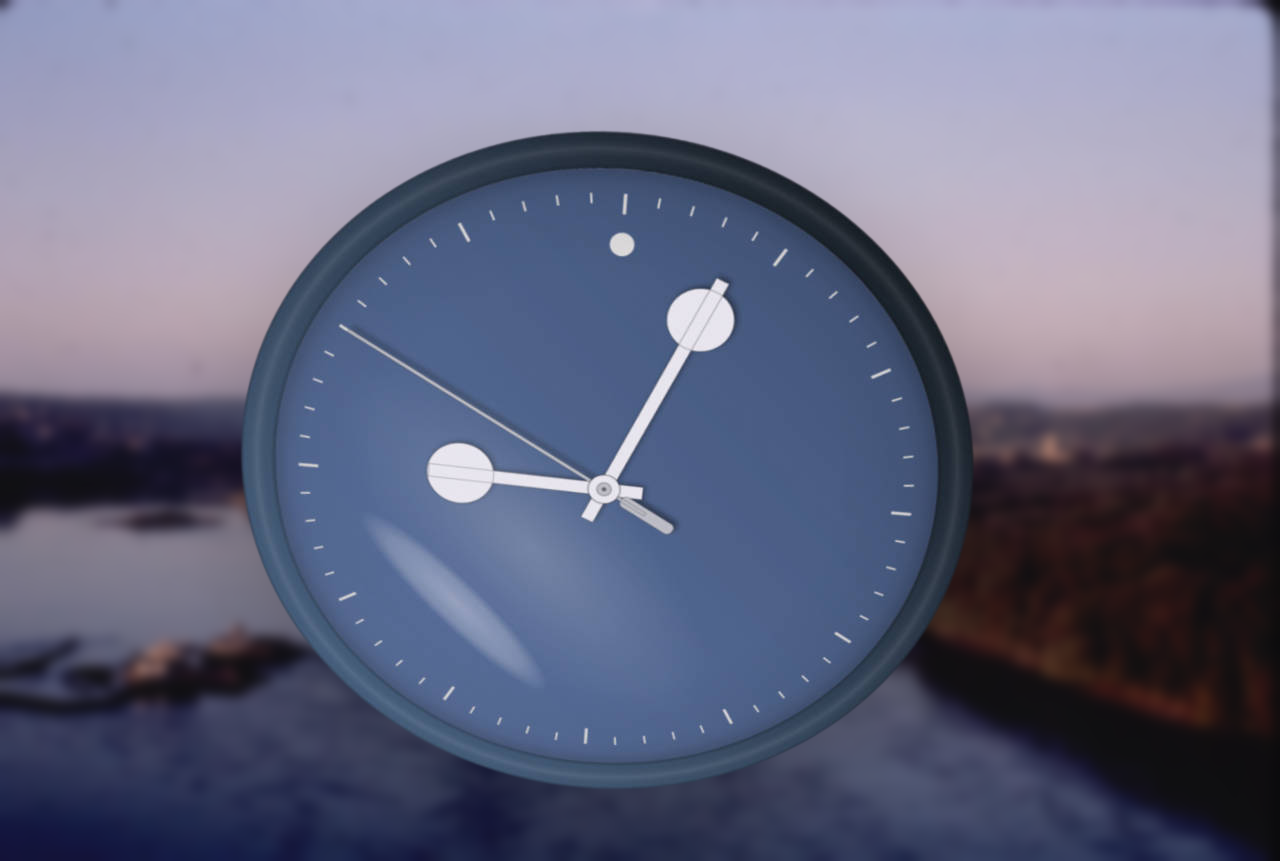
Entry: h=9 m=3 s=50
